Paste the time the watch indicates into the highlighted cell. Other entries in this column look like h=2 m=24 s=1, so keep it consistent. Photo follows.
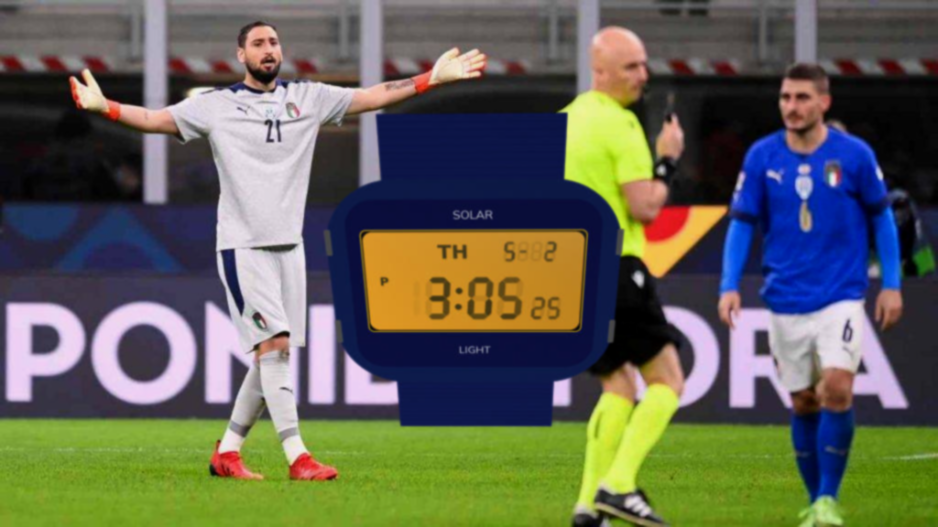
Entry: h=3 m=5 s=25
